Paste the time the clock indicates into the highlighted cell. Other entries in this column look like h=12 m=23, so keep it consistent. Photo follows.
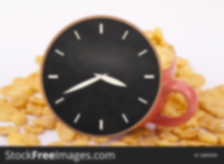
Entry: h=3 m=41
